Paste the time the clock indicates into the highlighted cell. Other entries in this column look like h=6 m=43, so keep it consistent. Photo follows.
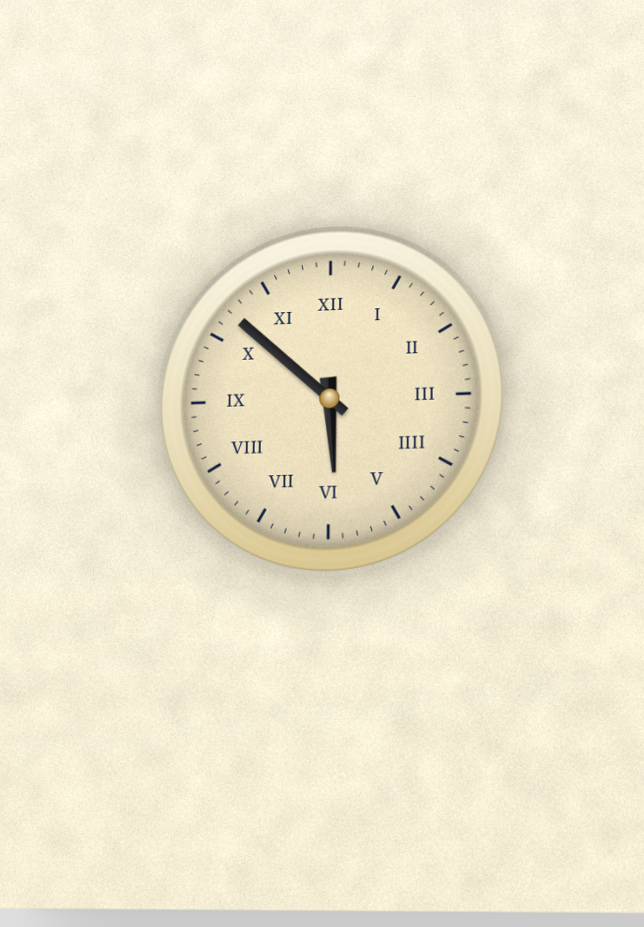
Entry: h=5 m=52
